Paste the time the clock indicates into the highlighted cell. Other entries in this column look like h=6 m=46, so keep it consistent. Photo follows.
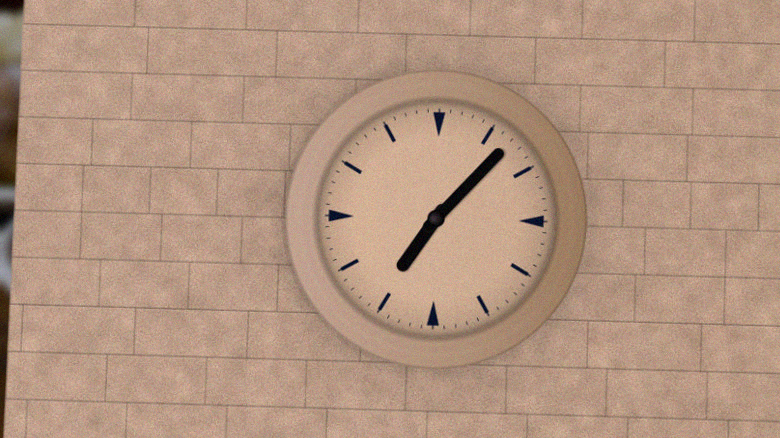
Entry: h=7 m=7
